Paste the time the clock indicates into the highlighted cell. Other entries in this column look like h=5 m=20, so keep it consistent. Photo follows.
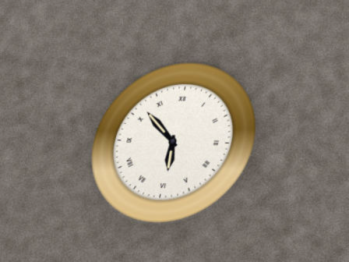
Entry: h=5 m=52
